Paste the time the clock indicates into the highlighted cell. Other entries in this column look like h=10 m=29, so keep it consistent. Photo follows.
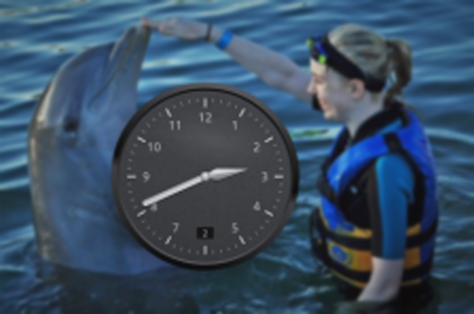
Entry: h=2 m=41
